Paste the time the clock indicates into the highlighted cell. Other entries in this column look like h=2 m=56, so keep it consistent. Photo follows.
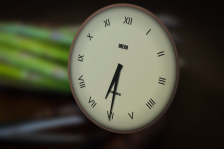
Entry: h=6 m=30
